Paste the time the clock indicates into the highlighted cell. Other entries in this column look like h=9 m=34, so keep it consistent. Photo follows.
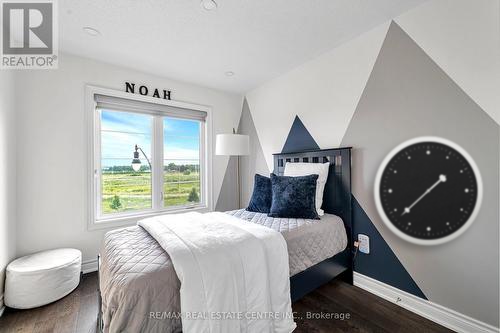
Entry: h=1 m=38
